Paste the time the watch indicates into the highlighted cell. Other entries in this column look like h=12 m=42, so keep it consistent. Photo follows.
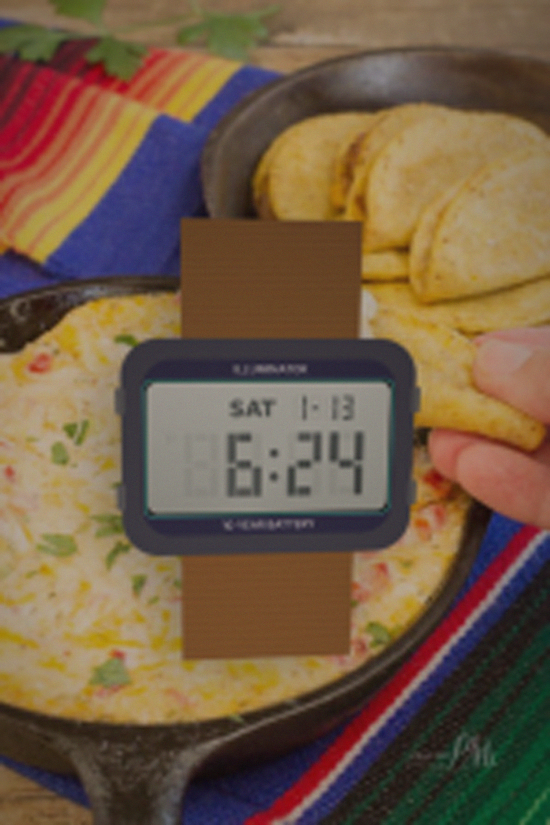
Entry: h=6 m=24
